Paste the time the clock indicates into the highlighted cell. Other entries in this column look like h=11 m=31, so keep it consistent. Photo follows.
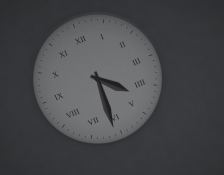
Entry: h=4 m=31
